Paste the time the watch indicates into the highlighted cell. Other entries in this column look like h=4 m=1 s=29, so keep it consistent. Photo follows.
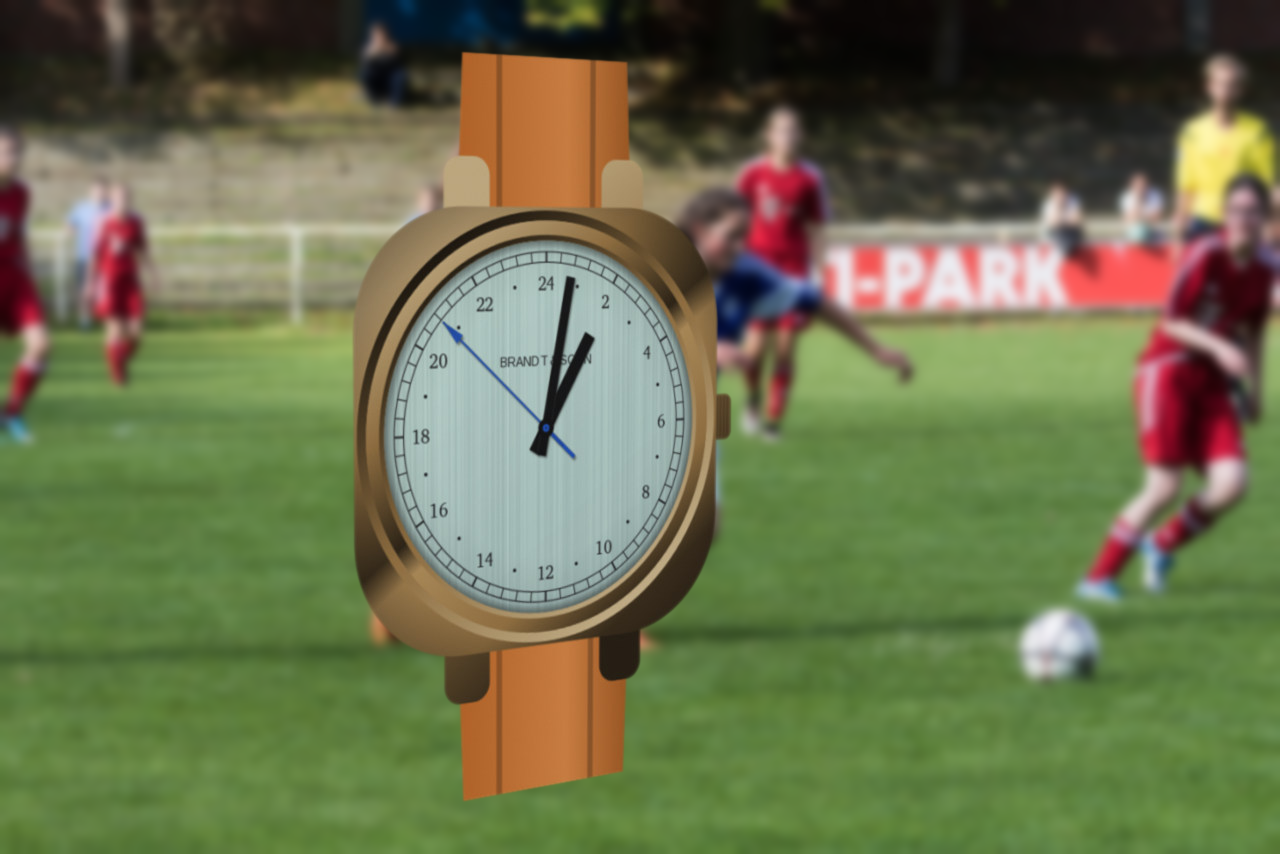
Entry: h=2 m=1 s=52
